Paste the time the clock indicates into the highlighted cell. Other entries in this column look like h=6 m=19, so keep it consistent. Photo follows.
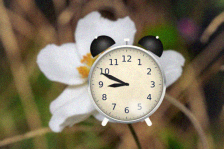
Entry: h=8 m=49
